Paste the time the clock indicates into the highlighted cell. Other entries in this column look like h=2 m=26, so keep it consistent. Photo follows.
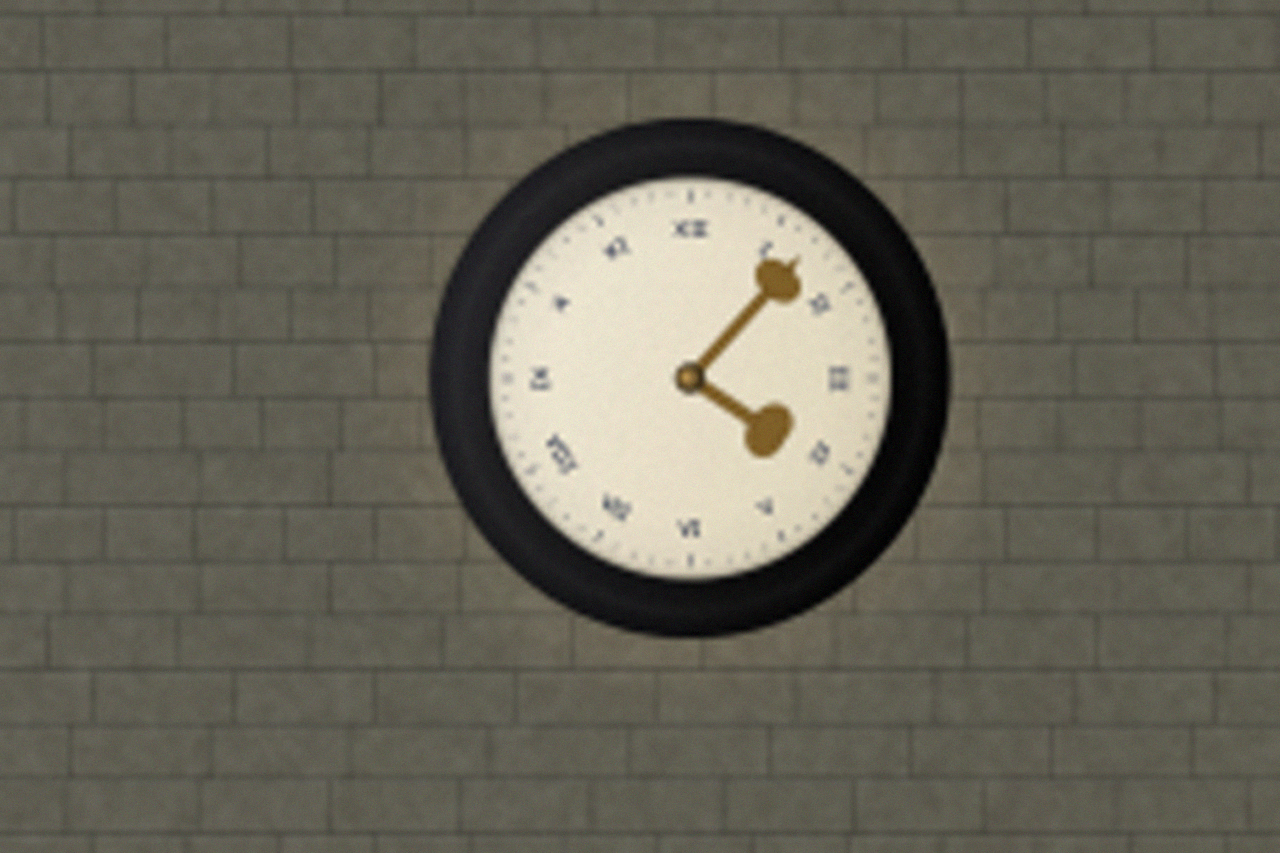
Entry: h=4 m=7
